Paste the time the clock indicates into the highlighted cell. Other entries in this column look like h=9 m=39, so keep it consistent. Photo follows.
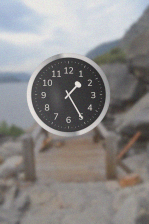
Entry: h=1 m=25
